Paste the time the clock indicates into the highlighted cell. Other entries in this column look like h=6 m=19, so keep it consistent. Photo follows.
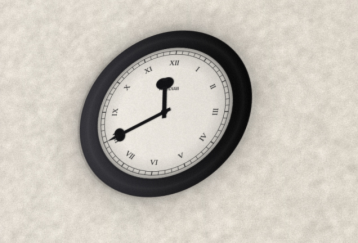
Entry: h=11 m=40
